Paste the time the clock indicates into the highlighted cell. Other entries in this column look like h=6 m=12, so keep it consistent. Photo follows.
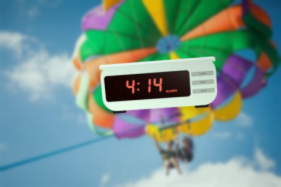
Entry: h=4 m=14
